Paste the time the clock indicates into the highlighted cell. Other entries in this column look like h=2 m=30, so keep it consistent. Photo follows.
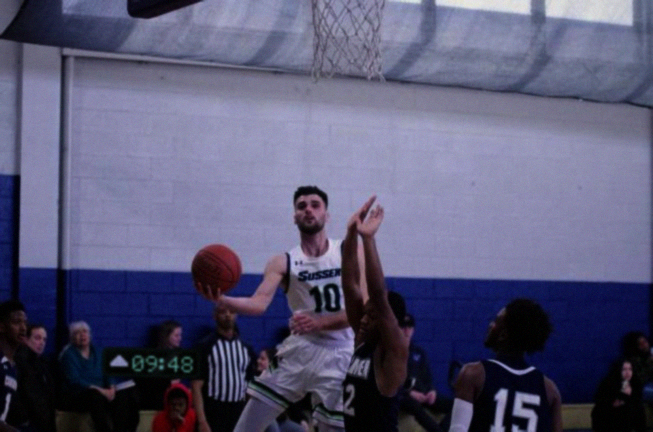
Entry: h=9 m=48
